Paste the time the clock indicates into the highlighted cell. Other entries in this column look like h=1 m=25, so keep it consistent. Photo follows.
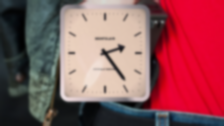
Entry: h=2 m=24
